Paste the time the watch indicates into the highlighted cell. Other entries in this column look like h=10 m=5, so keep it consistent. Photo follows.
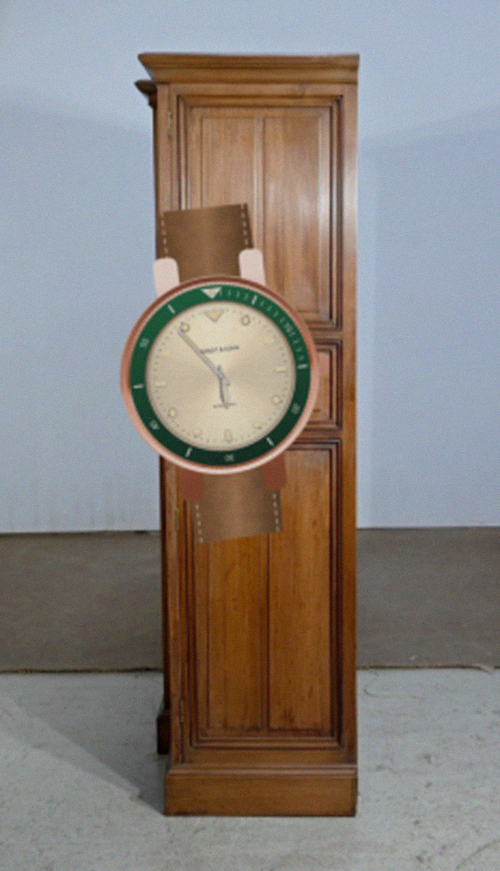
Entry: h=5 m=54
